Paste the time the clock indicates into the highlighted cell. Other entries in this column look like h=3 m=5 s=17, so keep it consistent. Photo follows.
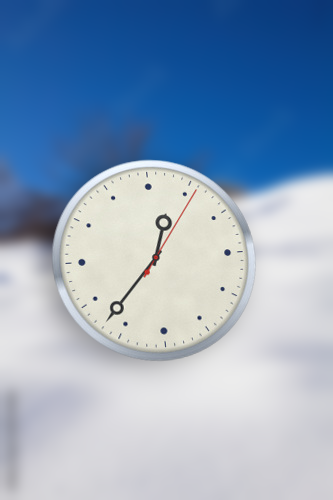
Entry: h=12 m=37 s=6
